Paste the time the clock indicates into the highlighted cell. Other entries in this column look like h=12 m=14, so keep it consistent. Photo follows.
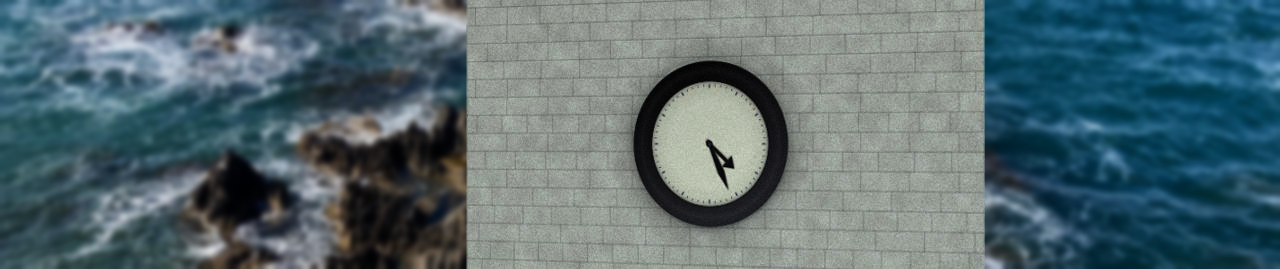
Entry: h=4 m=26
